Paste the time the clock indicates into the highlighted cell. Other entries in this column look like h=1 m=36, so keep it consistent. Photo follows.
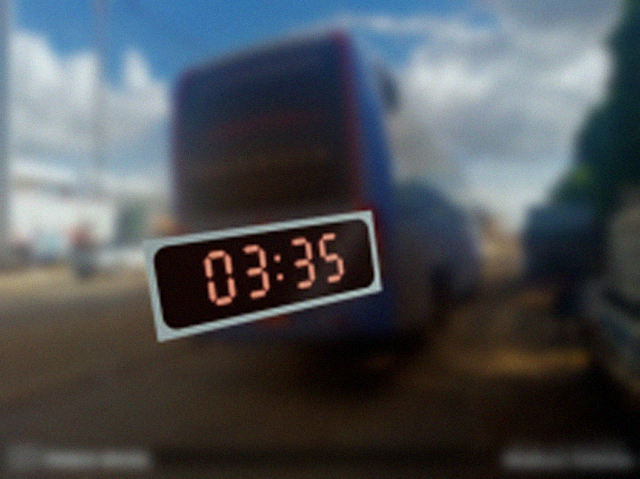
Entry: h=3 m=35
